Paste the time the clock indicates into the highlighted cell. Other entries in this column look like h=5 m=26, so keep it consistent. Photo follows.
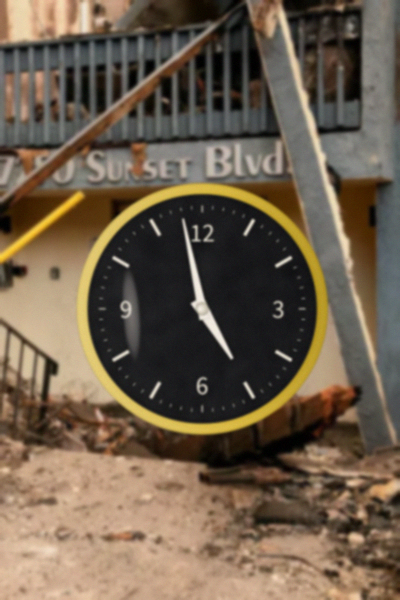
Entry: h=4 m=58
